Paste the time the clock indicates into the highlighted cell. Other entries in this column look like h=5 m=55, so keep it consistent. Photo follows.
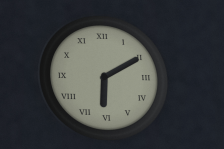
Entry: h=6 m=10
